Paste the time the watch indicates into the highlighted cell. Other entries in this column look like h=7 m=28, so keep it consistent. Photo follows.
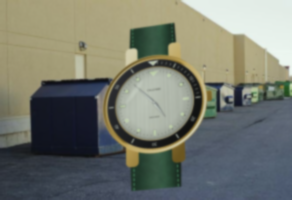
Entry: h=4 m=53
